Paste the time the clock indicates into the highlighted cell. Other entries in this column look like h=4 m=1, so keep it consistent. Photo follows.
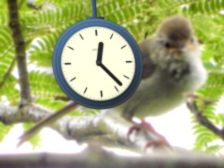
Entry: h=12 m=23
